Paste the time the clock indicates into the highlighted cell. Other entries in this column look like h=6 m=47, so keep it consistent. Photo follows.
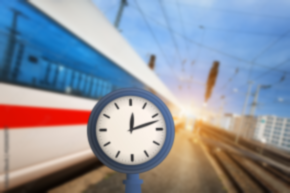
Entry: h=12 m=12
